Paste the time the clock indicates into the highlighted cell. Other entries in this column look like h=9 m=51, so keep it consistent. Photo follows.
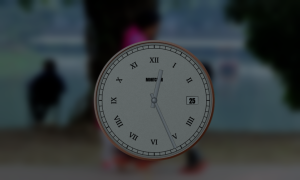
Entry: h=12 m=26
